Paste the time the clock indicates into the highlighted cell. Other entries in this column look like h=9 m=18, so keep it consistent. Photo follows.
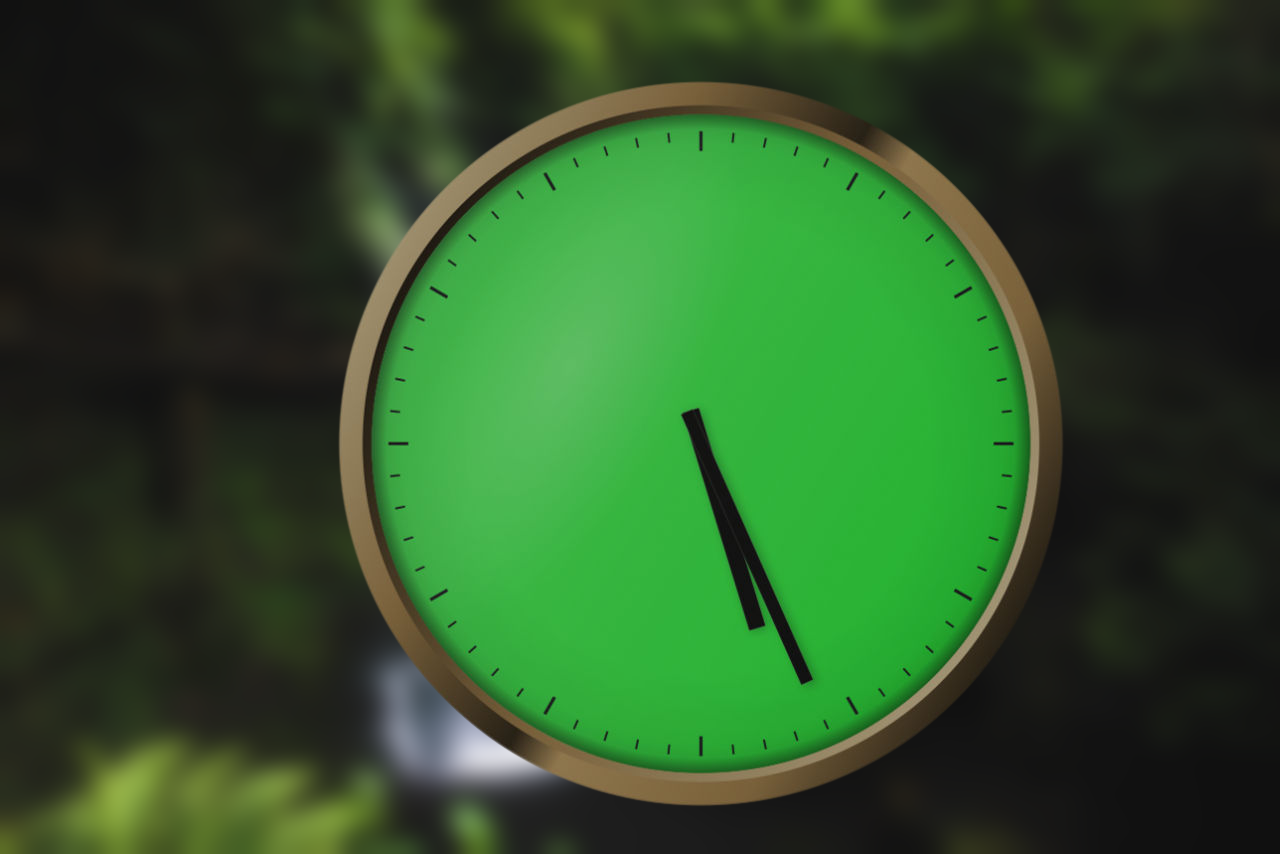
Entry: h=5 m=26
